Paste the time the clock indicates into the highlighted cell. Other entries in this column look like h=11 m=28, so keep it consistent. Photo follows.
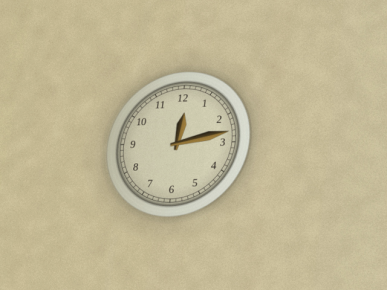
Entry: h=12 m=13
